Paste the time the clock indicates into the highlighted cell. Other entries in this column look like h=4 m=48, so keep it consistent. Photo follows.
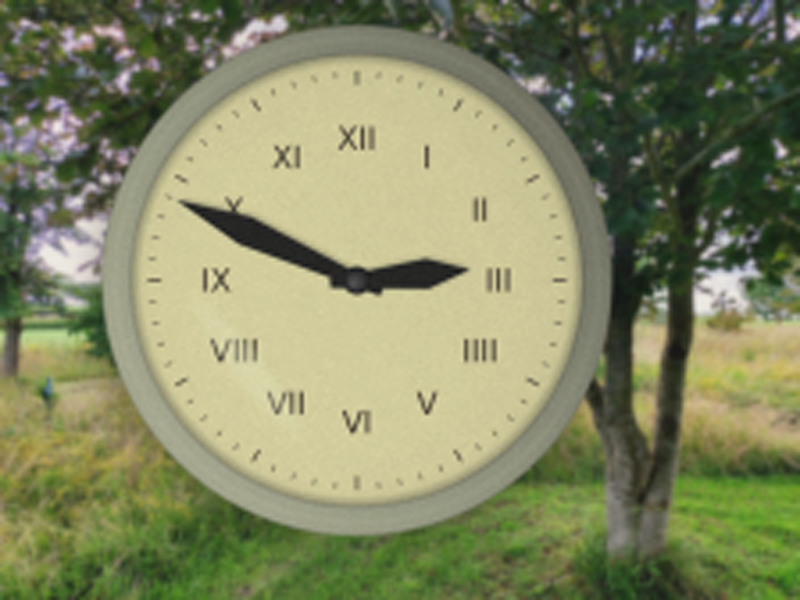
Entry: h=2 m=49
